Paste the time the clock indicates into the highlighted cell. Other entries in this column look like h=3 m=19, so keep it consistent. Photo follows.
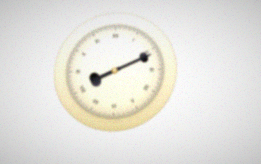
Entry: h=8 m=11
